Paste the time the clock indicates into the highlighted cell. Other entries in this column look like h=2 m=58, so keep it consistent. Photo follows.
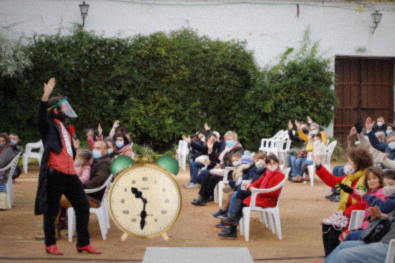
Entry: h=10 m=31
